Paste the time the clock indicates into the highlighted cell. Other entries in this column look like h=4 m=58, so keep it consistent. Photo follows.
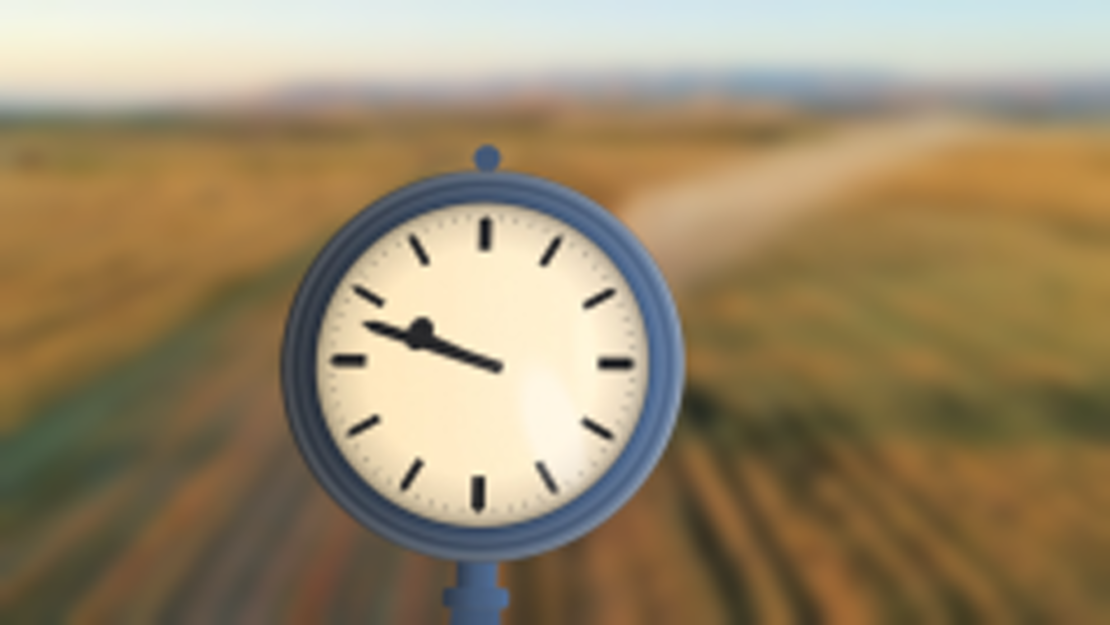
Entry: h=9 m=48
